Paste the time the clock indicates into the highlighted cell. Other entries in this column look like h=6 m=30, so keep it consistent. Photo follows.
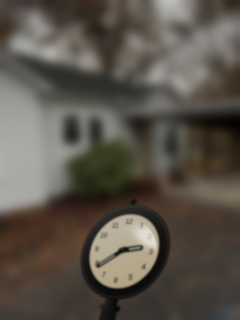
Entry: h=2 m=39
